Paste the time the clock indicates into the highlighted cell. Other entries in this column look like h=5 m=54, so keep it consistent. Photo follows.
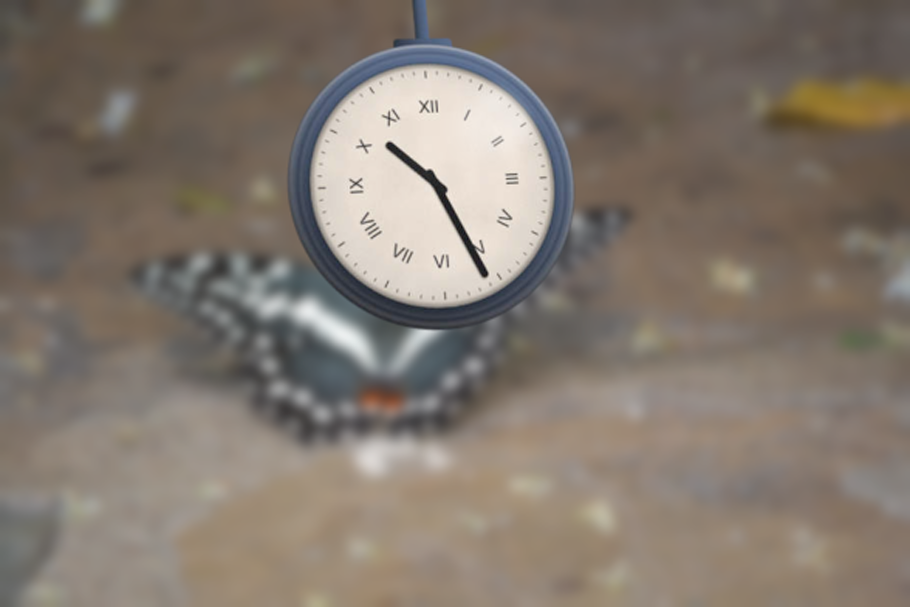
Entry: h=10 m=26
